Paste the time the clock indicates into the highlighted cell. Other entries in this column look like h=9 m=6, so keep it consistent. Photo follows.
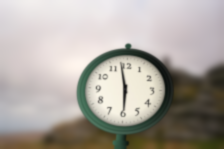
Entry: h=5 m=58
